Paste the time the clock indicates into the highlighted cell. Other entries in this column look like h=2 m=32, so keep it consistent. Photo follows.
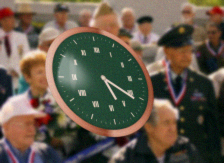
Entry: h=5 m=21
